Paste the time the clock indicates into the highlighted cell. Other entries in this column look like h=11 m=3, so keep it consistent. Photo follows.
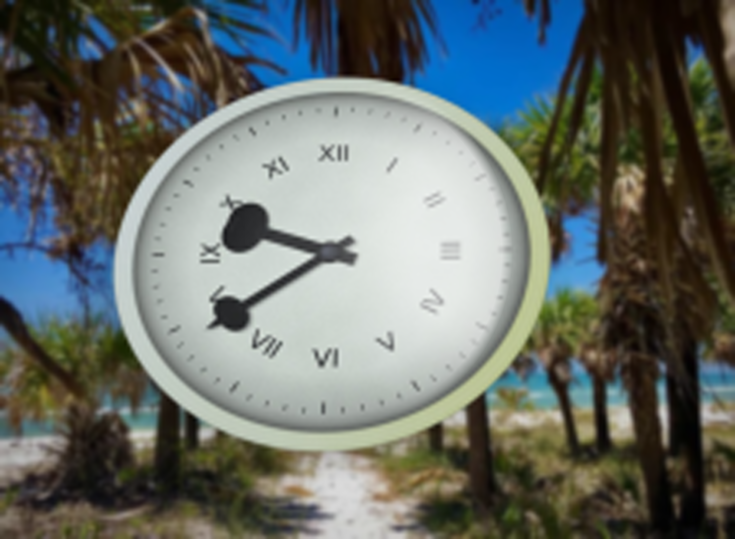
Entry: h=9 m=39
